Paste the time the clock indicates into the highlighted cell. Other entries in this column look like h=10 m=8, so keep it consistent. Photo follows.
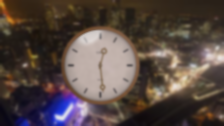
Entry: h=12 m=29
